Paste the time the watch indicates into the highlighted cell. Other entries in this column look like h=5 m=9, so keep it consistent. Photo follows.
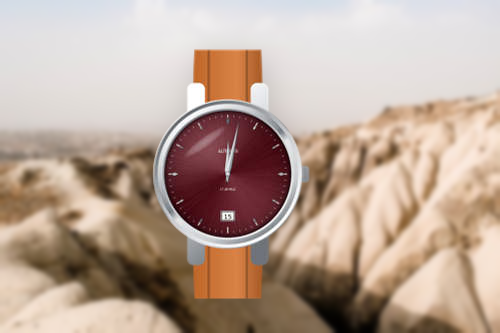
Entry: h=12 m=2
